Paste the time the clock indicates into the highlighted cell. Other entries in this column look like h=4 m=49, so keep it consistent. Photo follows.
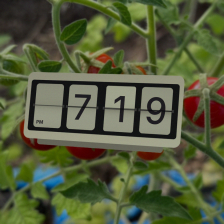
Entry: h=7 m=19
